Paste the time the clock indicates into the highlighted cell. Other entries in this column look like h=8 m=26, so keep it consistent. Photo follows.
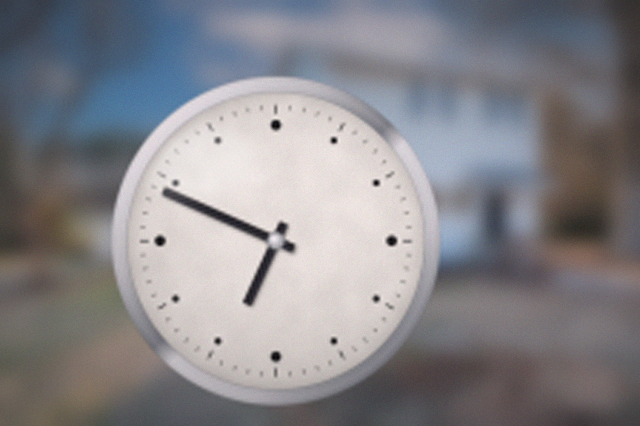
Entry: h=6 m=49
